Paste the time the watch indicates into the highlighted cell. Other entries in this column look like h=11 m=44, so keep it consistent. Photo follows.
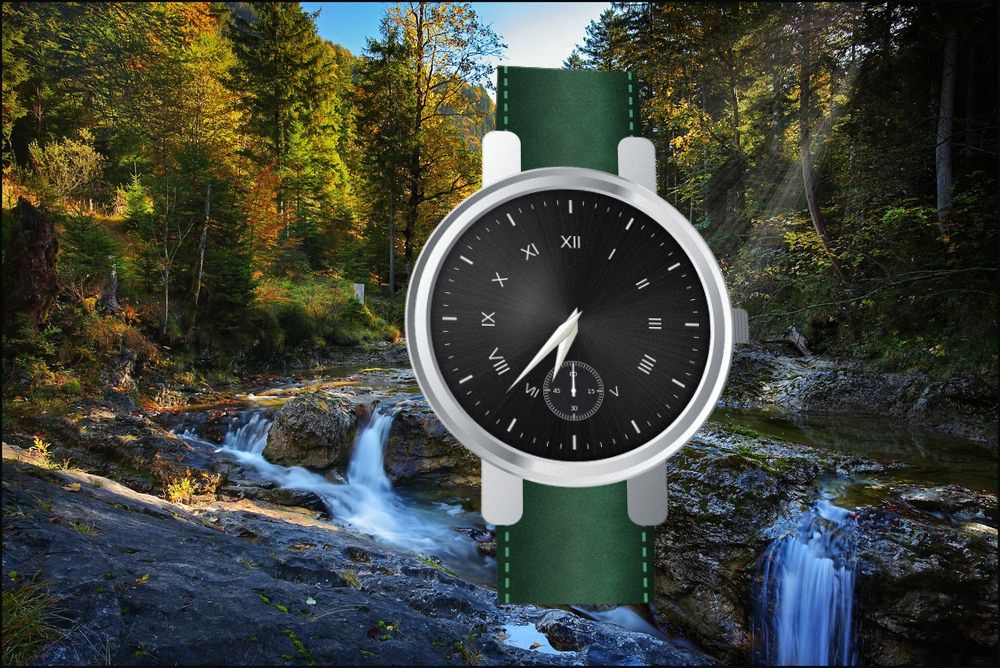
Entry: h=6 m=37
